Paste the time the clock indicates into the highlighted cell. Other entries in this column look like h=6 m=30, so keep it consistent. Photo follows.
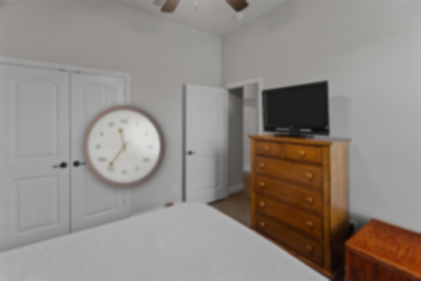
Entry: h=11 m=36
